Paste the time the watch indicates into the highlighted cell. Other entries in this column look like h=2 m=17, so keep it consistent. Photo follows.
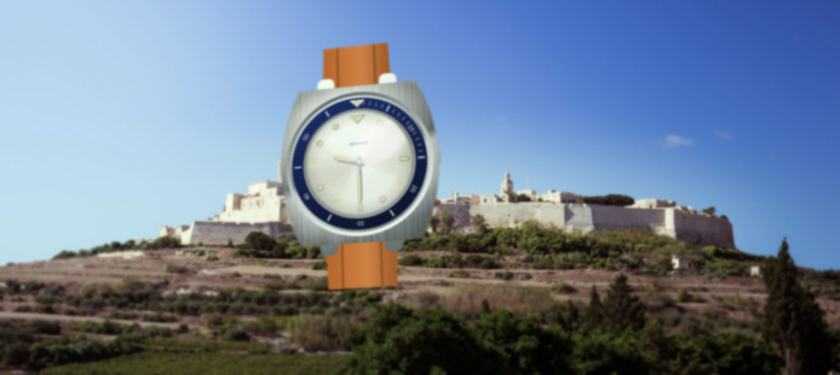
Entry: h=9 m=30
